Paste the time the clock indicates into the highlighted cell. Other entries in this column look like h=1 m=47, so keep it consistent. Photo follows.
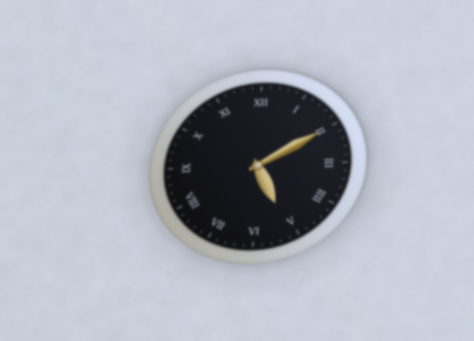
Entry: h=5 m=10
